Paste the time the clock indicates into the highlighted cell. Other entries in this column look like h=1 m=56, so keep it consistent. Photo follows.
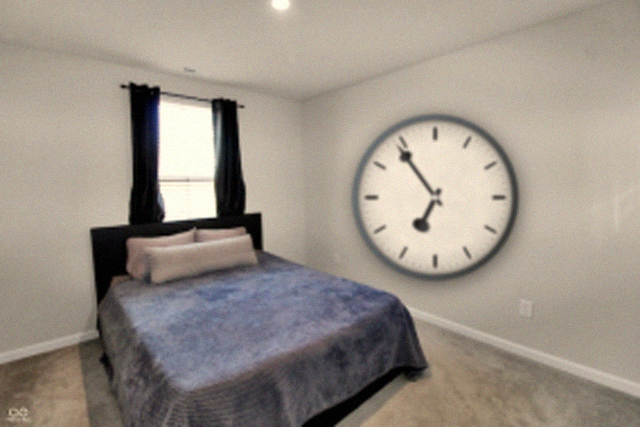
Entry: h=6 m=54
